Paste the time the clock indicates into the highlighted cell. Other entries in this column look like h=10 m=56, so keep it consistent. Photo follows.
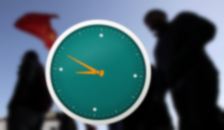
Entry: h=8 m=49
